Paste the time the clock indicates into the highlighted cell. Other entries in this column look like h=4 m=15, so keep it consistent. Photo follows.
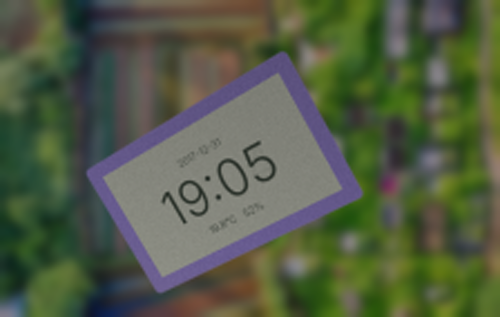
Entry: h=19 m=5
